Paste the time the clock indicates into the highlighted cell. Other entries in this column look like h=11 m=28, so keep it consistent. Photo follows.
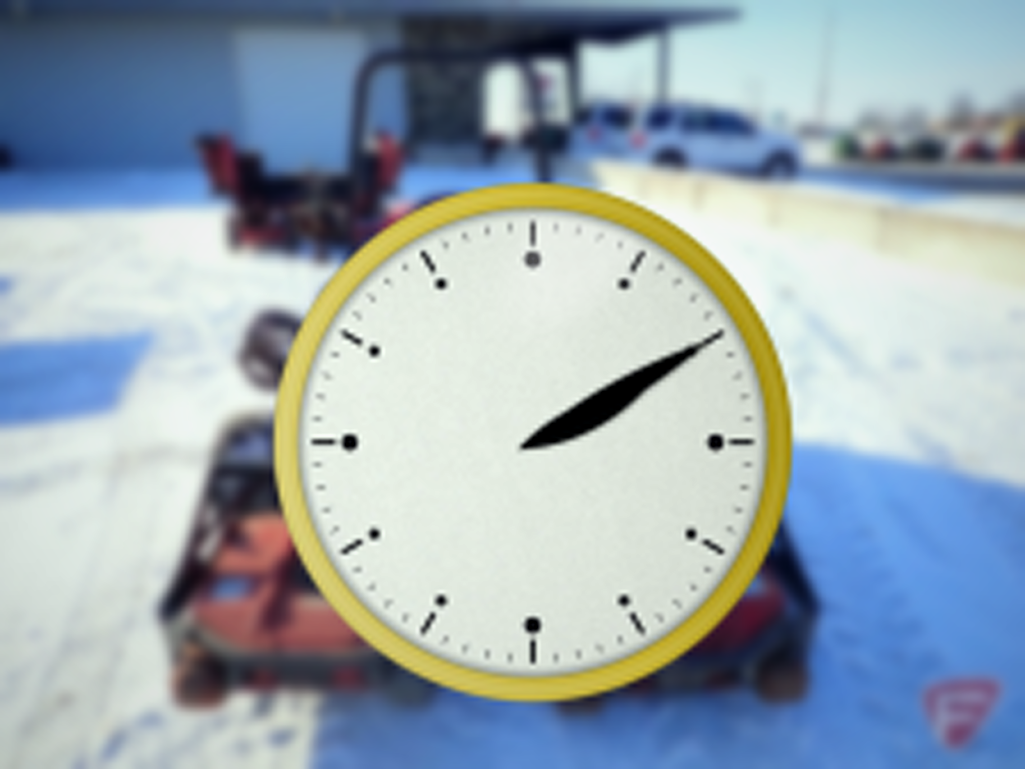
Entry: h=2 m=10
